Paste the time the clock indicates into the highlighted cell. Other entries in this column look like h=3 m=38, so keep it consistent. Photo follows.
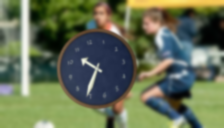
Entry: h=10 m=36
